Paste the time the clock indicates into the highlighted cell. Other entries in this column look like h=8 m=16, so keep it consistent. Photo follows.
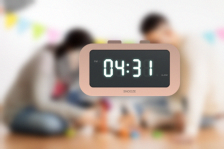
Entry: h=4 m=31
